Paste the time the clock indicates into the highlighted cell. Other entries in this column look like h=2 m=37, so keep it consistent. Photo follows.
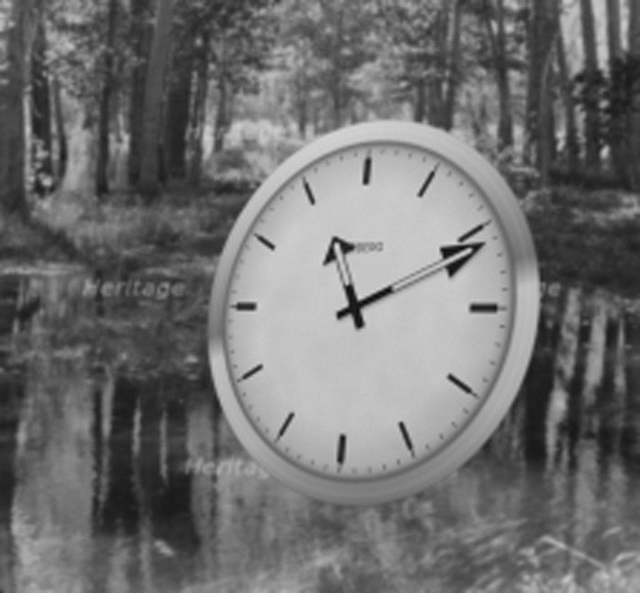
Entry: h=11 m=11
